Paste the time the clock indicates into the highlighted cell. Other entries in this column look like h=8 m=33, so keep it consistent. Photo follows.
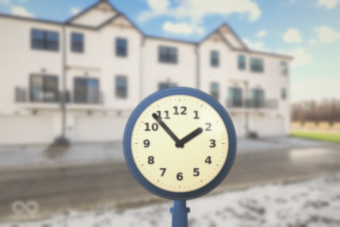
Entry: h=1 m=53
